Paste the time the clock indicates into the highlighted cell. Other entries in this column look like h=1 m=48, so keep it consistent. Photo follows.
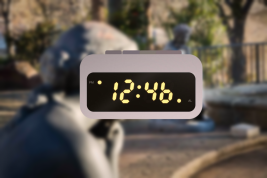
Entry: h=12 m=46
